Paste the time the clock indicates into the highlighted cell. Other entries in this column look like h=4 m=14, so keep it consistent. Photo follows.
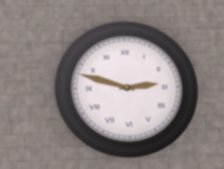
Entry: h=2 m=48
